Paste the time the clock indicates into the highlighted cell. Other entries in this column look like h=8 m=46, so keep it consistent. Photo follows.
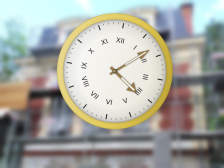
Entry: h=4 m=8
